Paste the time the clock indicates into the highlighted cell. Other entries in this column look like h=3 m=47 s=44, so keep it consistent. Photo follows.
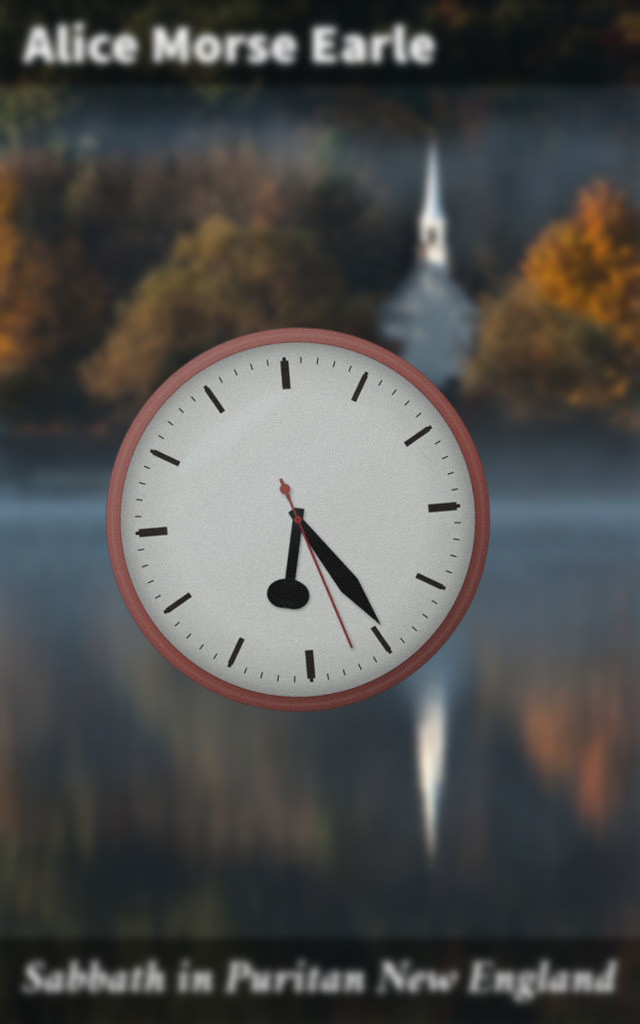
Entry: h=6 m=24 s=27
